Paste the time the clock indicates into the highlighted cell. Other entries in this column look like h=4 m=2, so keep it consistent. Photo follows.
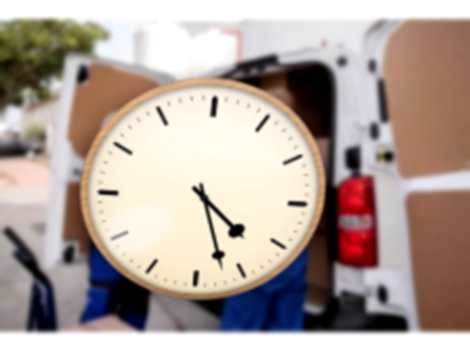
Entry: h=4 m=27
